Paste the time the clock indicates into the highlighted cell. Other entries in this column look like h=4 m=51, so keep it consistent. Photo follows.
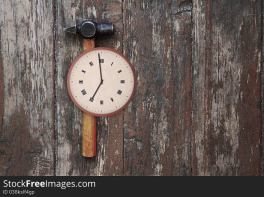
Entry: h=6 m=59
